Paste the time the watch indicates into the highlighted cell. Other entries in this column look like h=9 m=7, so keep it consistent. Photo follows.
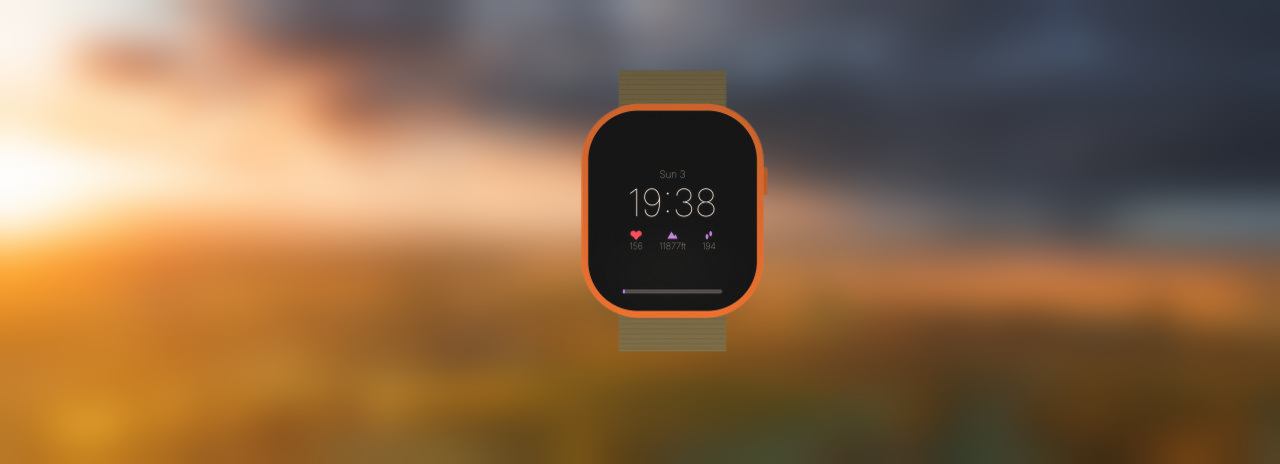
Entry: h=19 m=38
